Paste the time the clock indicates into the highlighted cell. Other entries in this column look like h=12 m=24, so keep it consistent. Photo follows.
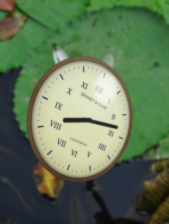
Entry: h=8 m=13
